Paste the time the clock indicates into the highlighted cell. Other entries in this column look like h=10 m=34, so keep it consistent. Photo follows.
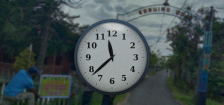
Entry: h=11 m=38
